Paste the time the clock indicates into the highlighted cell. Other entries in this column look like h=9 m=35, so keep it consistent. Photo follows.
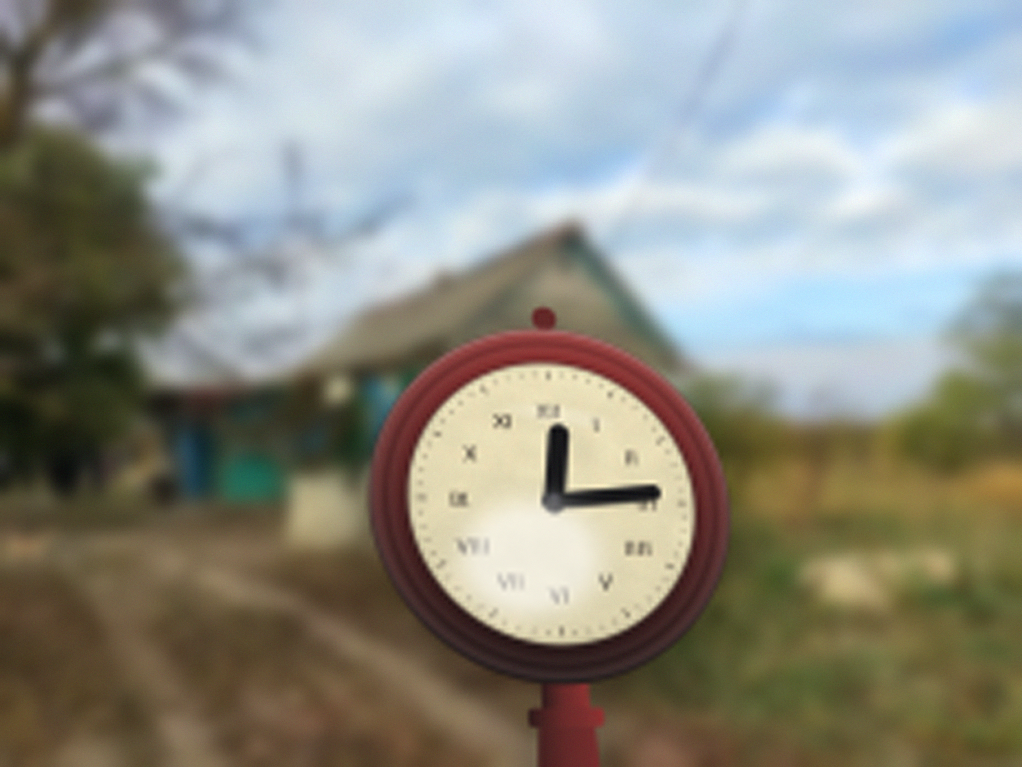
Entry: h=12 m=14
